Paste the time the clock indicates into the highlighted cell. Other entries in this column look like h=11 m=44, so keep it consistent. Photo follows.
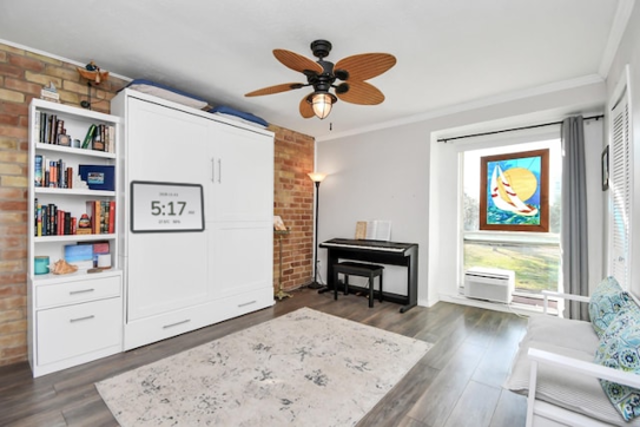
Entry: h=5 m=17
